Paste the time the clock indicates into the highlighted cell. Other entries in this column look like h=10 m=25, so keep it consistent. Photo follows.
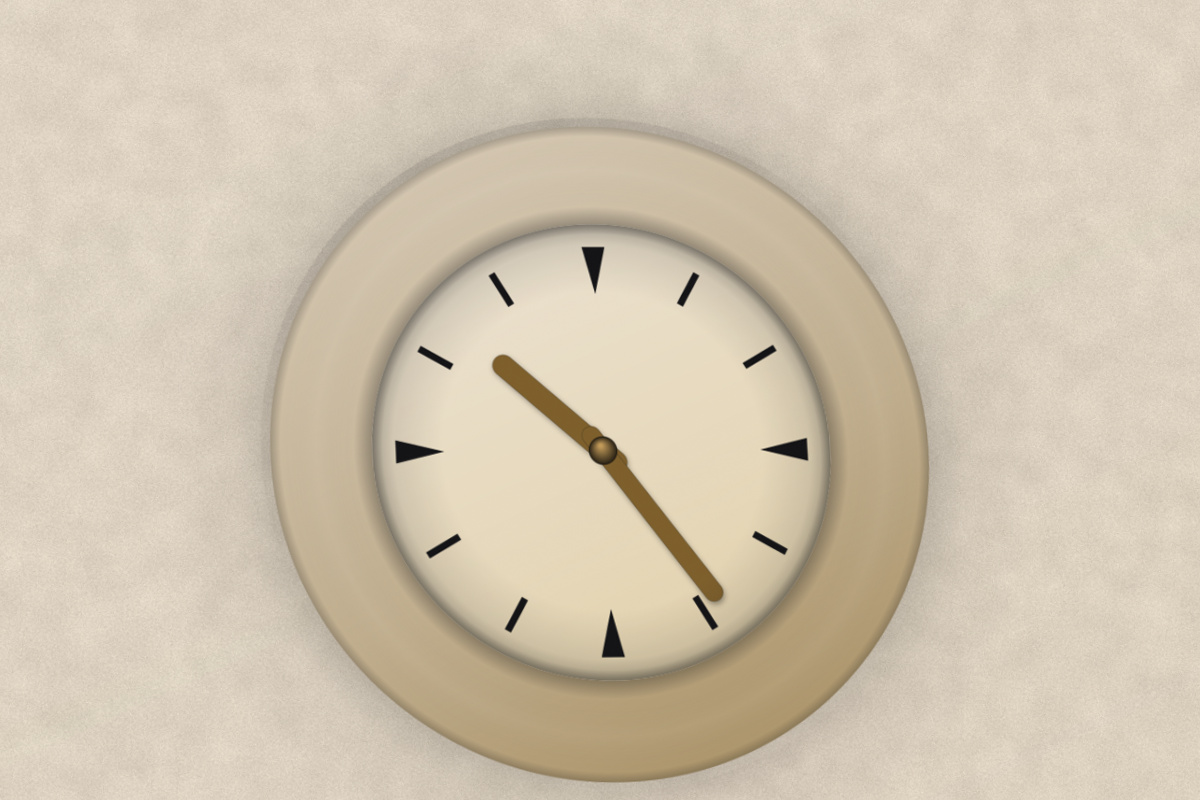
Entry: h=10 m=24
